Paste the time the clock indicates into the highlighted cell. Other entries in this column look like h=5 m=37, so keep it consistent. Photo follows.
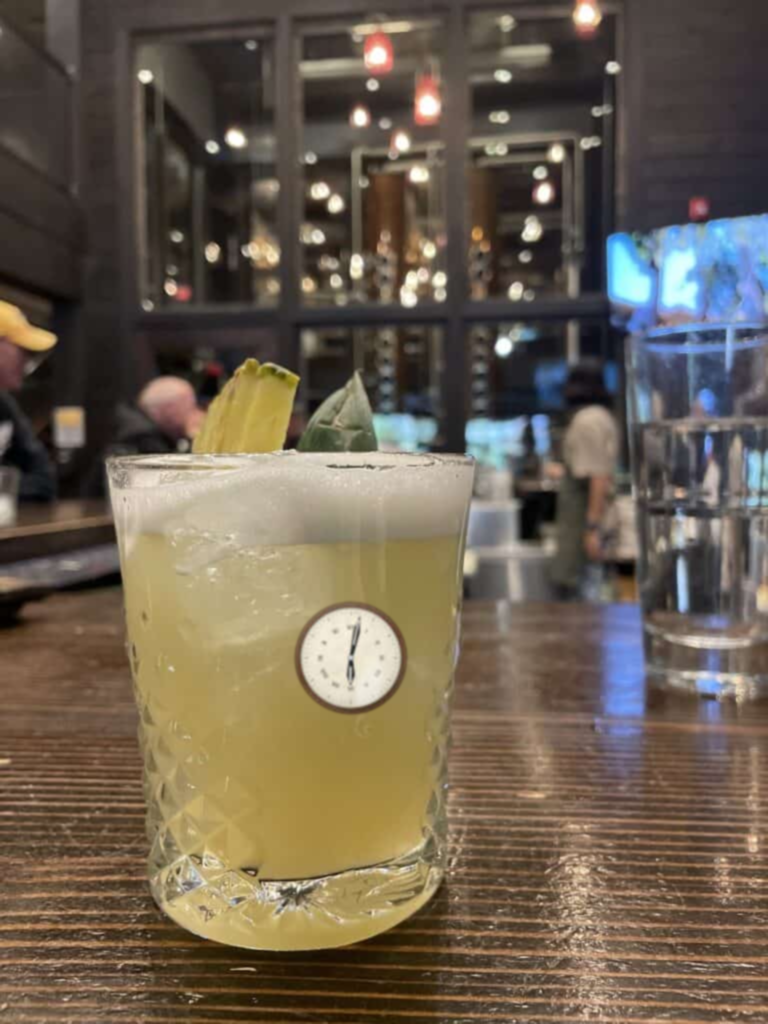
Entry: h=6 m=2
